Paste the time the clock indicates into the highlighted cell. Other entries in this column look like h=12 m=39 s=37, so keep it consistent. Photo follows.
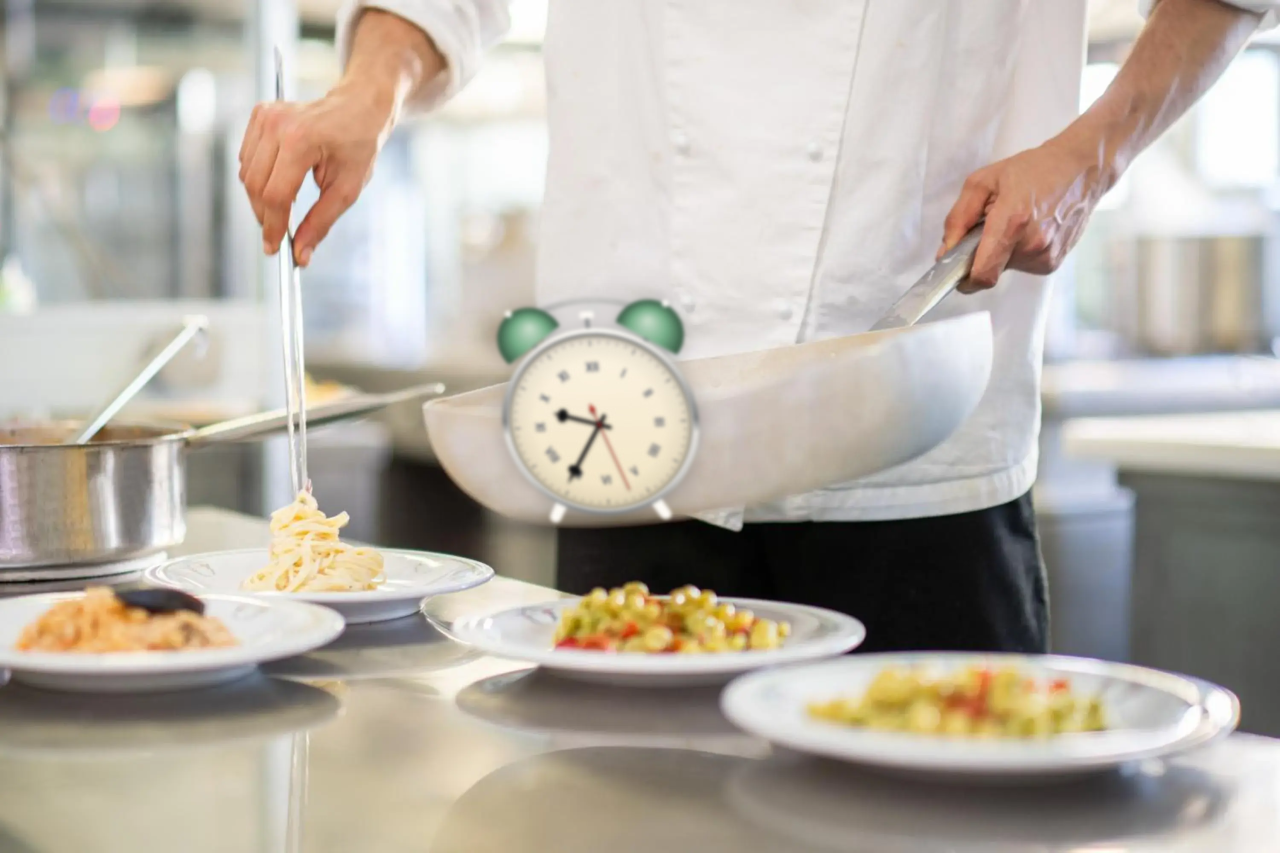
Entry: h=9 m=35 s=27
